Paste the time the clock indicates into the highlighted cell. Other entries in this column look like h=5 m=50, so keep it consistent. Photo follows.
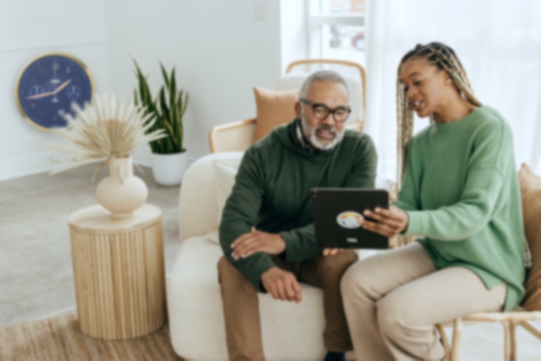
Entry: h=1 m=43
